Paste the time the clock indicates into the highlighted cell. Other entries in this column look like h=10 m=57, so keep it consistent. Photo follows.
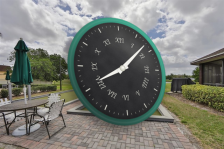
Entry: h=8 m=8
